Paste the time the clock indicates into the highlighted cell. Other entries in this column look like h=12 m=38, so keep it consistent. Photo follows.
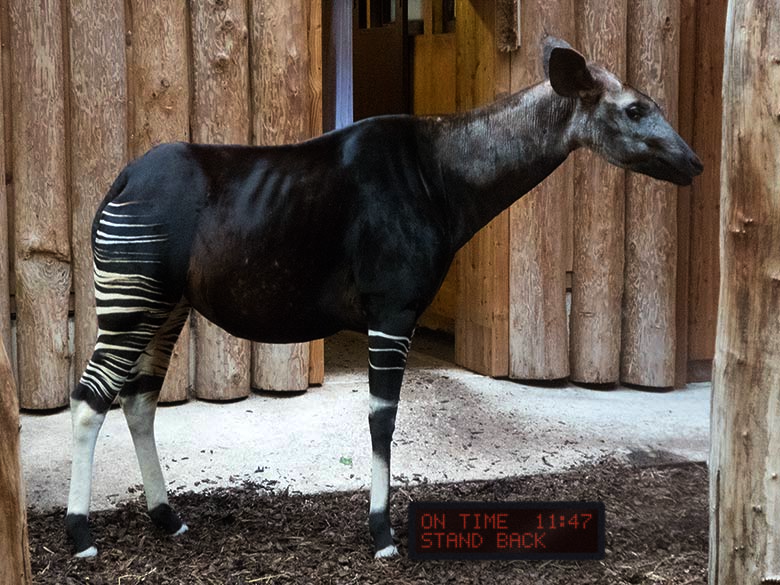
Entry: h=11 m=47
